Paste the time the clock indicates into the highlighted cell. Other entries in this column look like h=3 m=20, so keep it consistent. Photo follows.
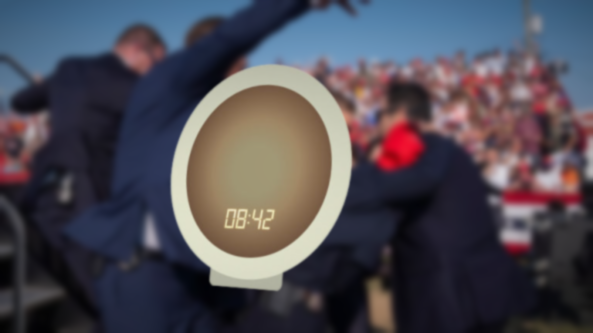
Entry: h=8 m=42
